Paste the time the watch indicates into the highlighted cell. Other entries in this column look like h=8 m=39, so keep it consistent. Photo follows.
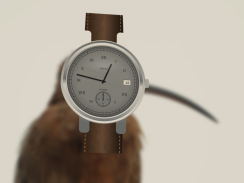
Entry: h=12 m=47
